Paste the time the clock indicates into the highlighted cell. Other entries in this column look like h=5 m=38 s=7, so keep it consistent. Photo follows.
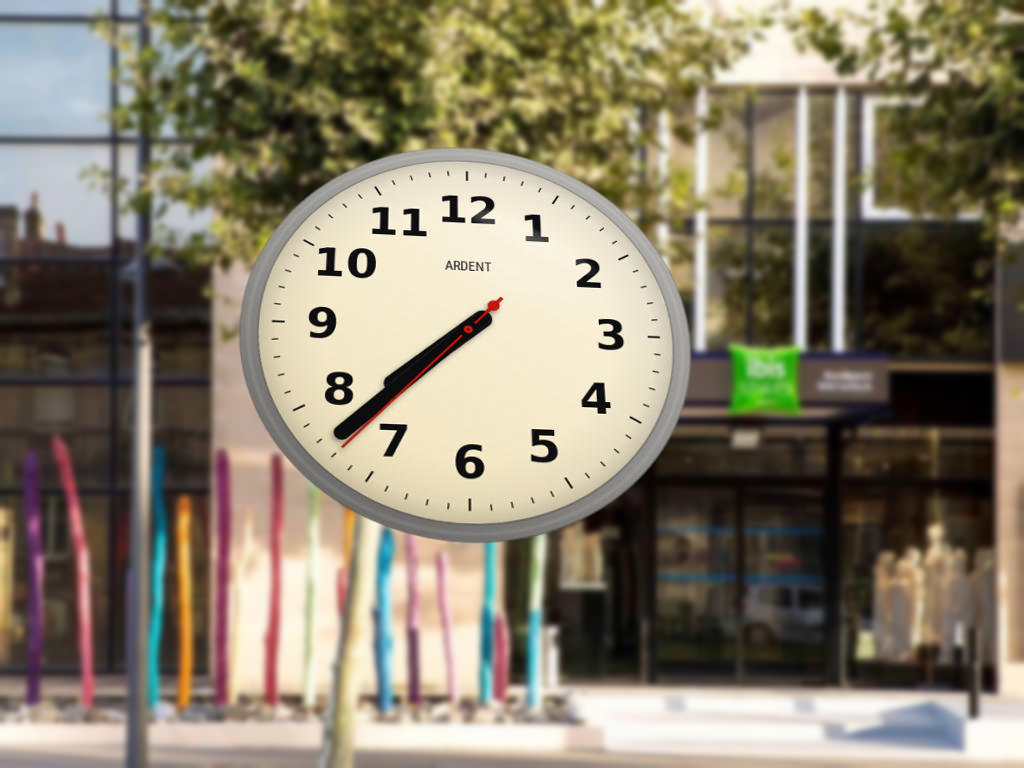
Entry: h=7 m=37 s=37
